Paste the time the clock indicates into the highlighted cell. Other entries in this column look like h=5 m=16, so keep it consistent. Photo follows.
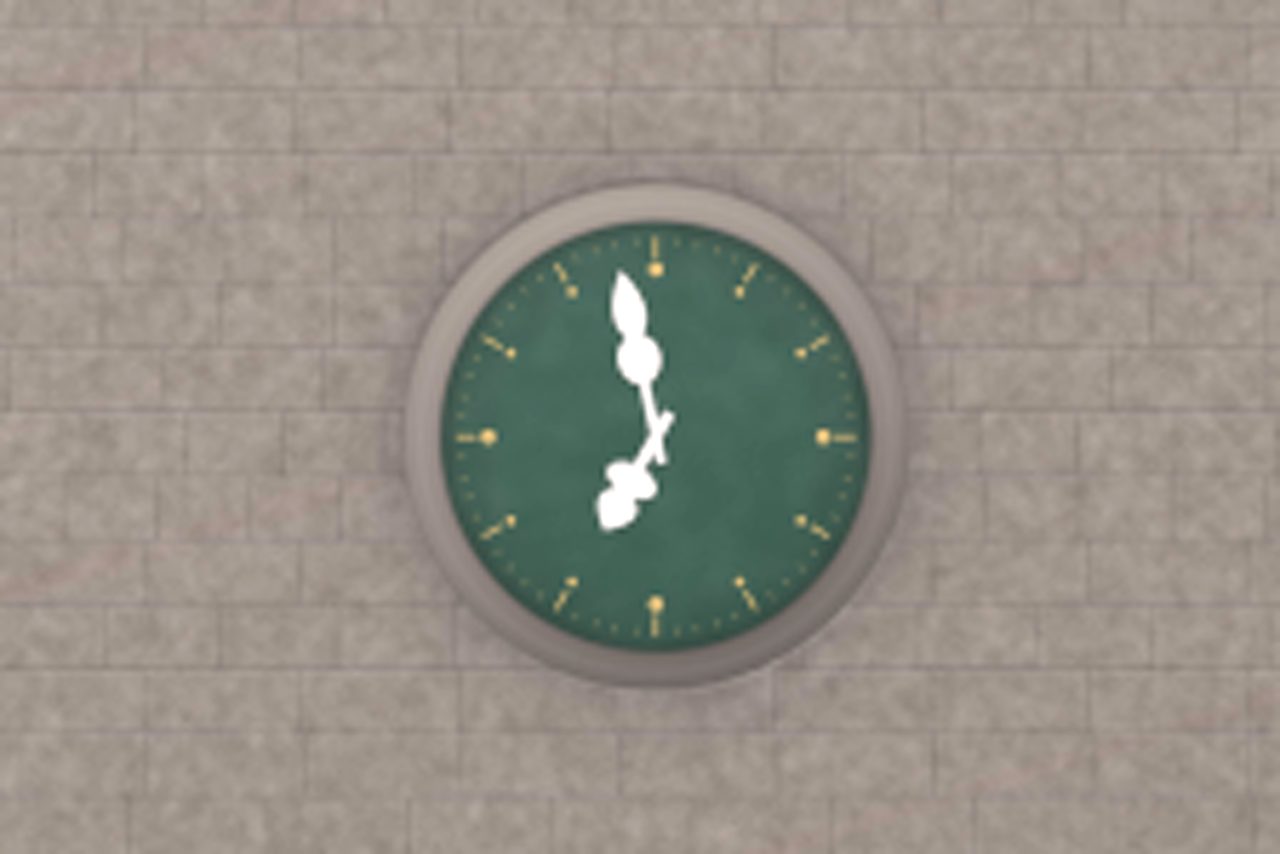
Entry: h=6 m=58
